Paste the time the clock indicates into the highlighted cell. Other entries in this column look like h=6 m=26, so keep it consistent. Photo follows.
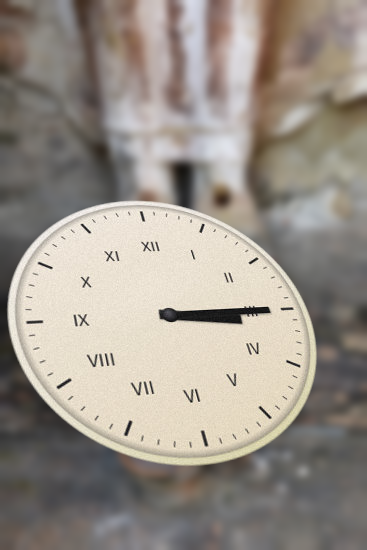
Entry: h=3 m=15
